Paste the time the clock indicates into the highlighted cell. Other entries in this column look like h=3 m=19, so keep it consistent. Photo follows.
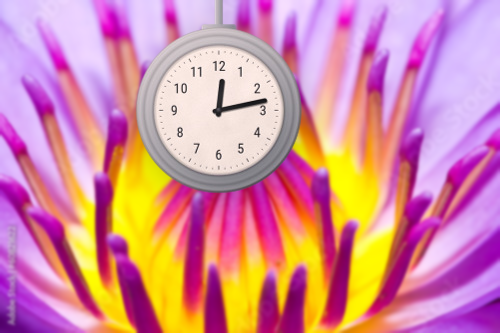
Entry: h=12 m=13
